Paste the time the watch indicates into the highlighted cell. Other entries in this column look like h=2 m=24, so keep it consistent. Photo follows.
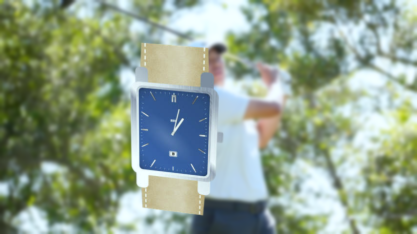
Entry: h=1 m=2
